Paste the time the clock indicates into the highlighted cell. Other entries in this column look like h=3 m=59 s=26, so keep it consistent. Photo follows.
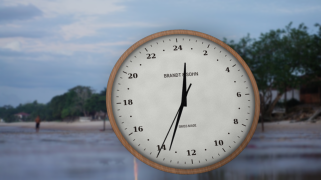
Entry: h=0 m=33 s=35
